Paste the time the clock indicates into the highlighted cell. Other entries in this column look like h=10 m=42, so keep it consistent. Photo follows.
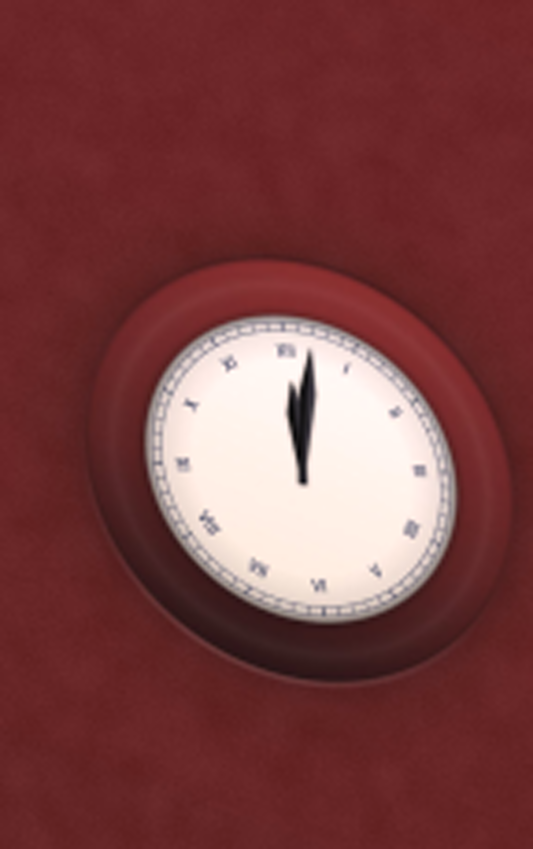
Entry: h=12 m=2
